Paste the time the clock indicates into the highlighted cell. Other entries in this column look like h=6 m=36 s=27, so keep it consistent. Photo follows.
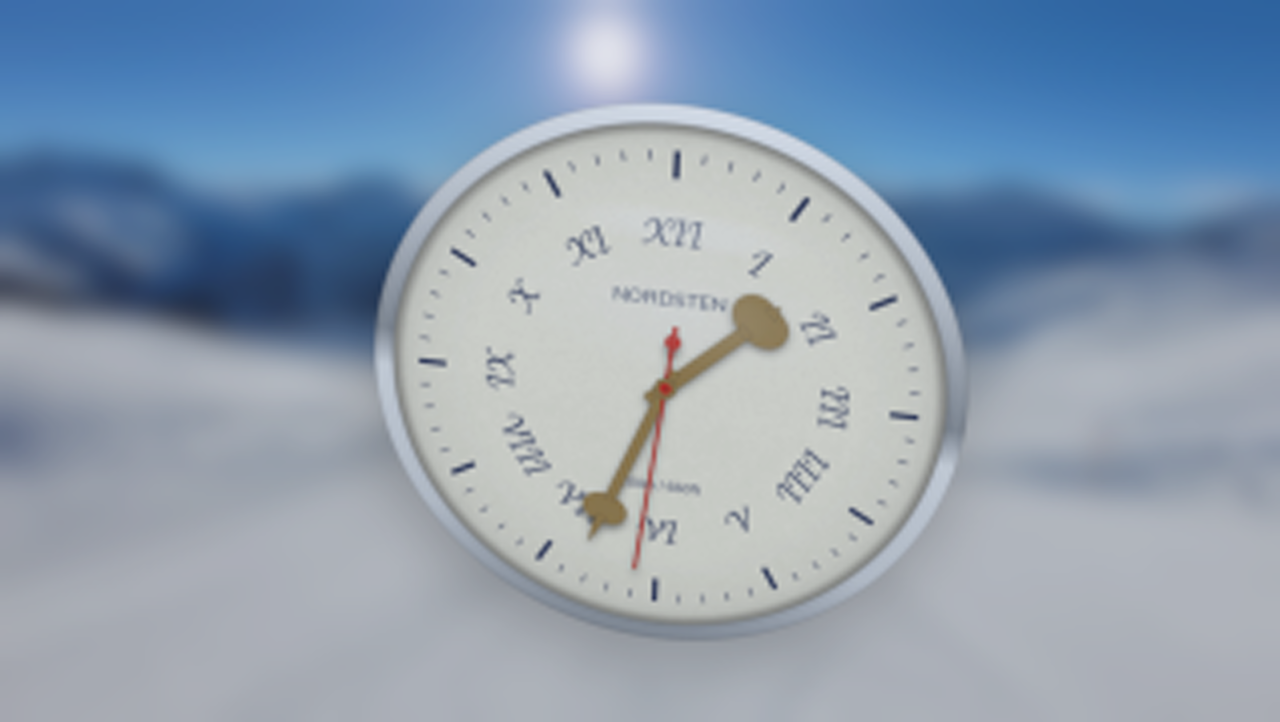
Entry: h=1 m=33 s=31
